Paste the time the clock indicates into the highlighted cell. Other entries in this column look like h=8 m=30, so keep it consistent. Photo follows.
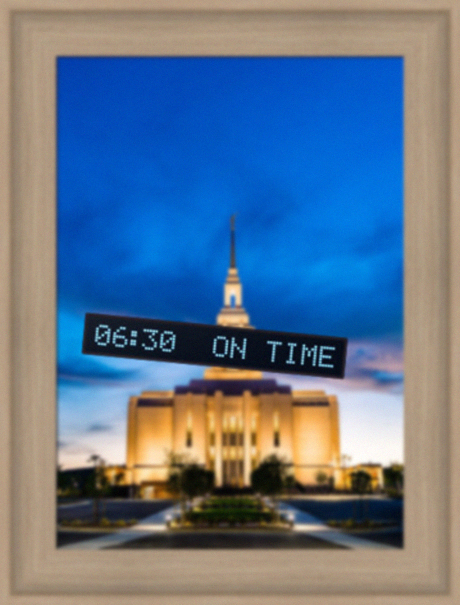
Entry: h=6 m=30
